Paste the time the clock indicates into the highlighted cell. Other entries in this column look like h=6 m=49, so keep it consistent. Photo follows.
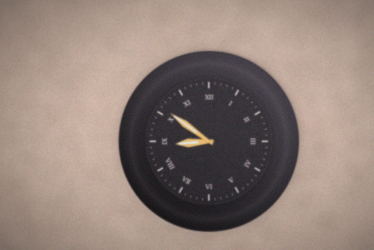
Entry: h=8 m=51
